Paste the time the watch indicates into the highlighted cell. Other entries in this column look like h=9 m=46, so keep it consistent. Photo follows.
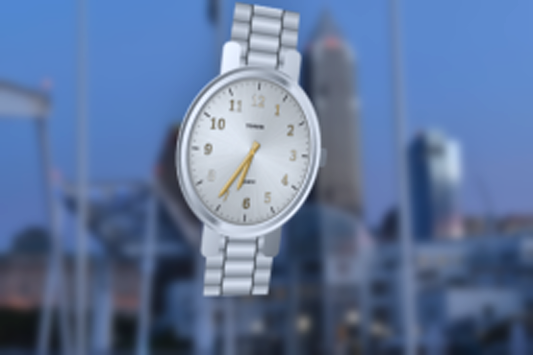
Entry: h=6 m=36
